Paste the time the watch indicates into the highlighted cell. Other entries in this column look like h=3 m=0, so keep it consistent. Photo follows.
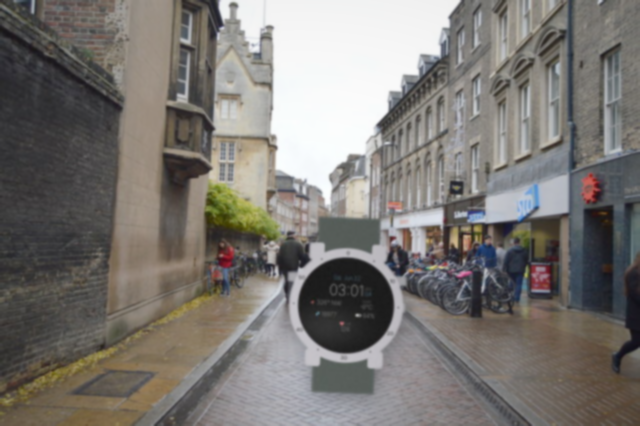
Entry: h=3 m=1
